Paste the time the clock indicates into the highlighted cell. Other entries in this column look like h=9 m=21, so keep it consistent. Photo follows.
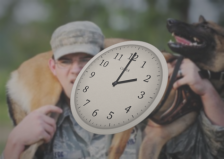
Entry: h=2 m=0
